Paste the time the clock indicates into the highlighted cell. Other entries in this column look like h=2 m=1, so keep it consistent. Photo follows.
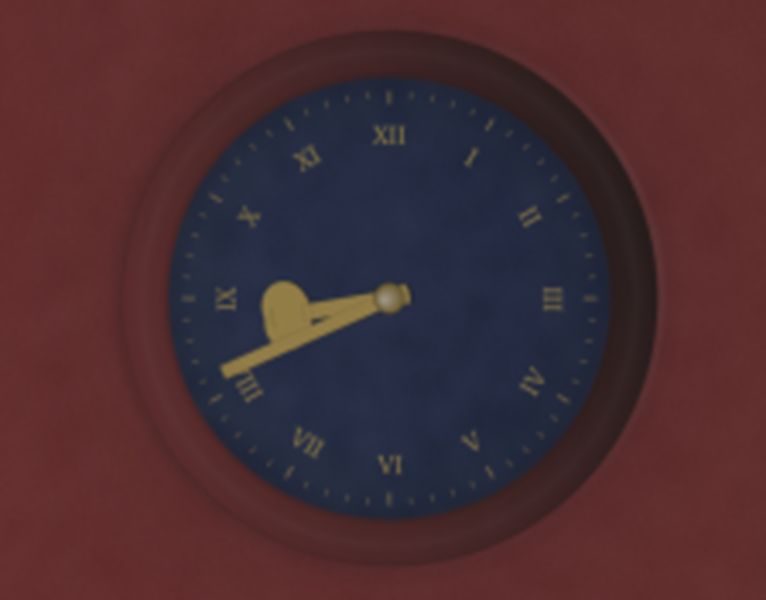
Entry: h=8 m=41
